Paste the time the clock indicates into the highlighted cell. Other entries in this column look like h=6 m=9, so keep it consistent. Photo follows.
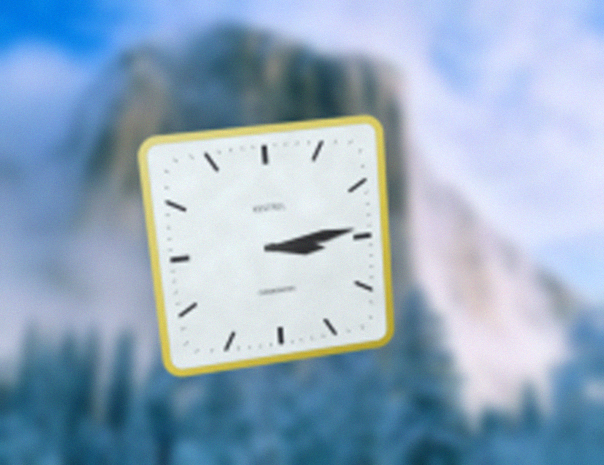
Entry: h=3 m=14
